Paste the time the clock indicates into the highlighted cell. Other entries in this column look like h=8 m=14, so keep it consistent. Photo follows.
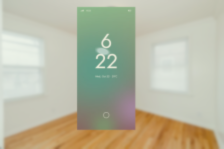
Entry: h=6 m=22
